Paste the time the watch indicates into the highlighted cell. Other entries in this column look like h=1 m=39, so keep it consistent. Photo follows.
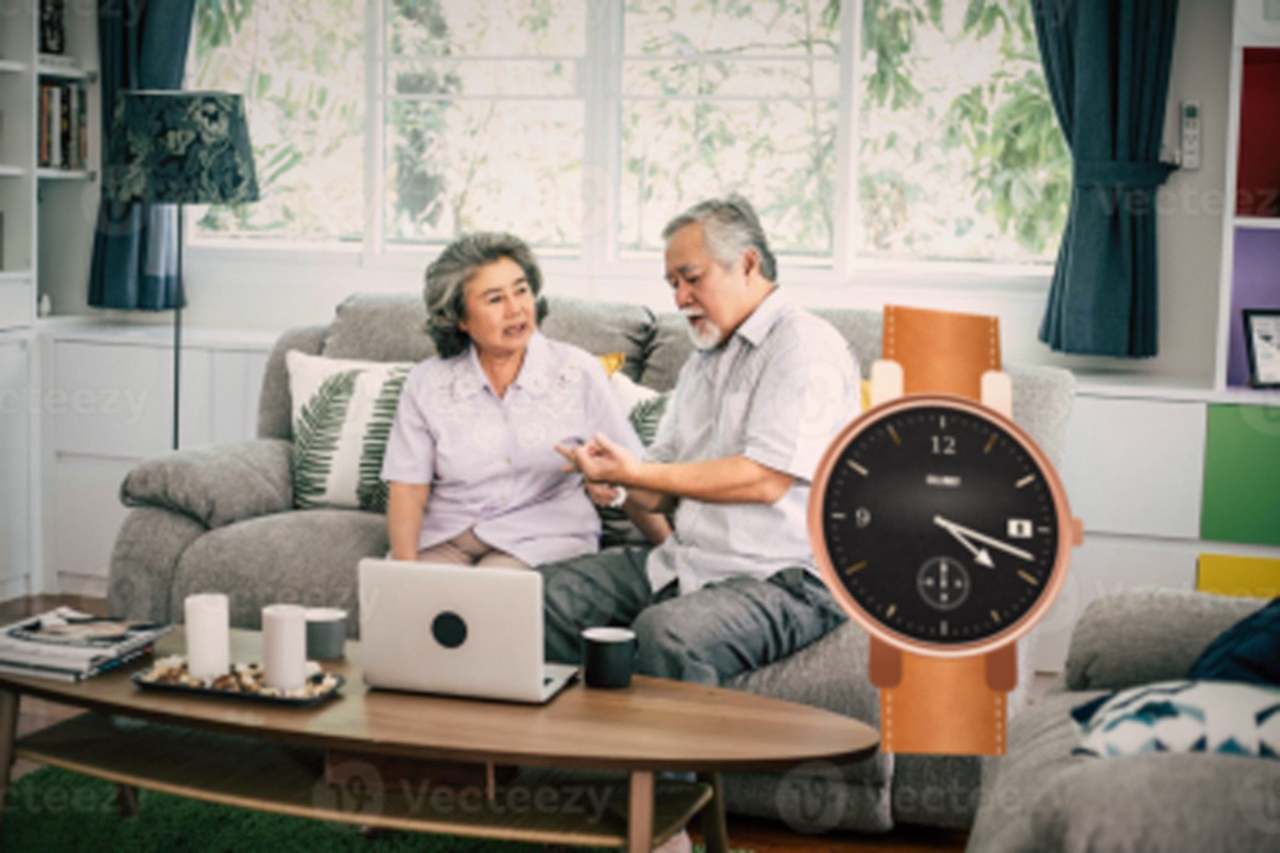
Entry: h=4 m=18
